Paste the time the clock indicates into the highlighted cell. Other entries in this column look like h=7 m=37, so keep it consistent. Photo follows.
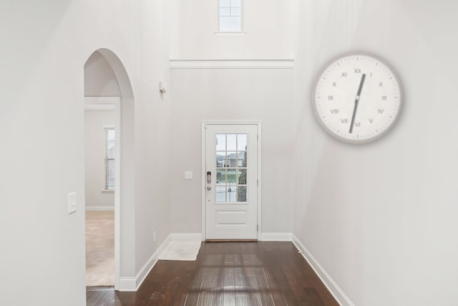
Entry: h=12 m=32
